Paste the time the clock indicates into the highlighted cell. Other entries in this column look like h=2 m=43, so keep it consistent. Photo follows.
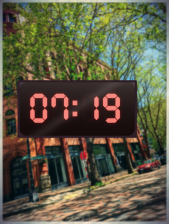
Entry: h=7 m=19
